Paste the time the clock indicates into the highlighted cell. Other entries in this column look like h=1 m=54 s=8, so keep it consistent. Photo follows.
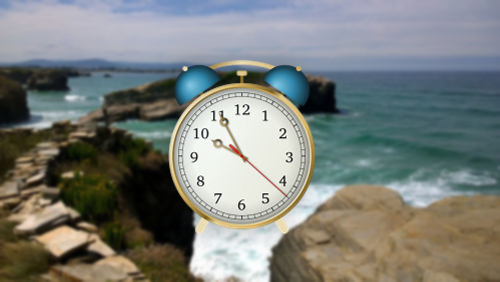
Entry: h=9 m=55 s=22
